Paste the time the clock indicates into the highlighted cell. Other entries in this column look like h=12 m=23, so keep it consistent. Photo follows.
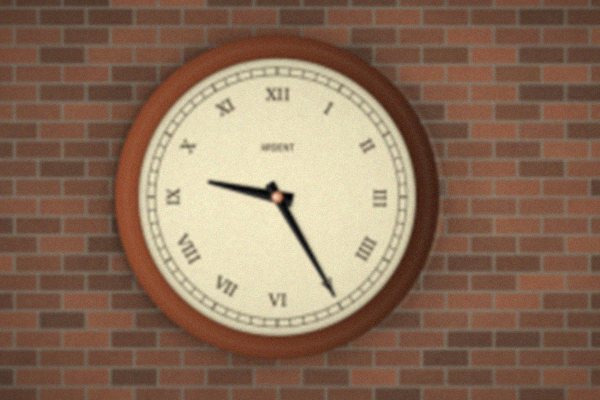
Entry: h=9 m=25
